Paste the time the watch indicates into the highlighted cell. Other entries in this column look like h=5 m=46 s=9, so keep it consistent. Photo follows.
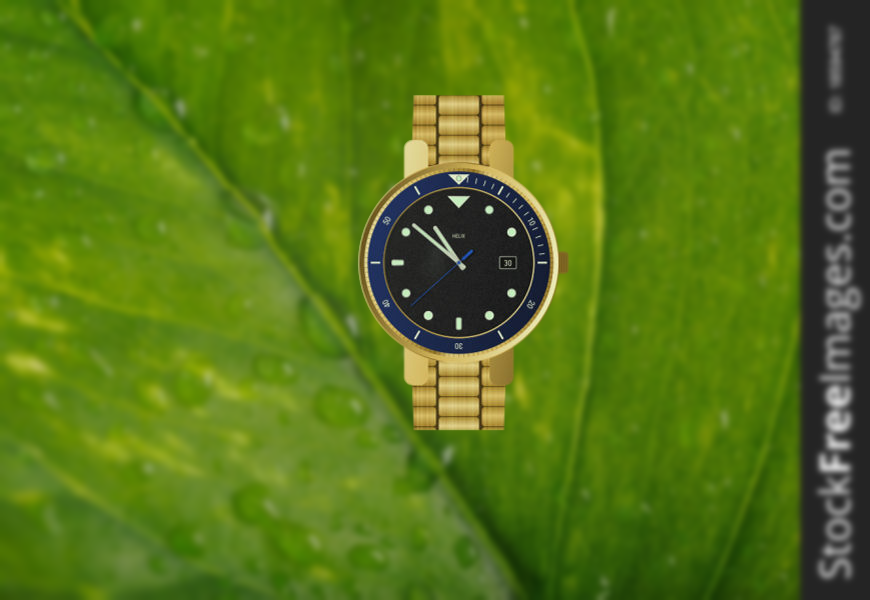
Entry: h=10 m=51 s=38
